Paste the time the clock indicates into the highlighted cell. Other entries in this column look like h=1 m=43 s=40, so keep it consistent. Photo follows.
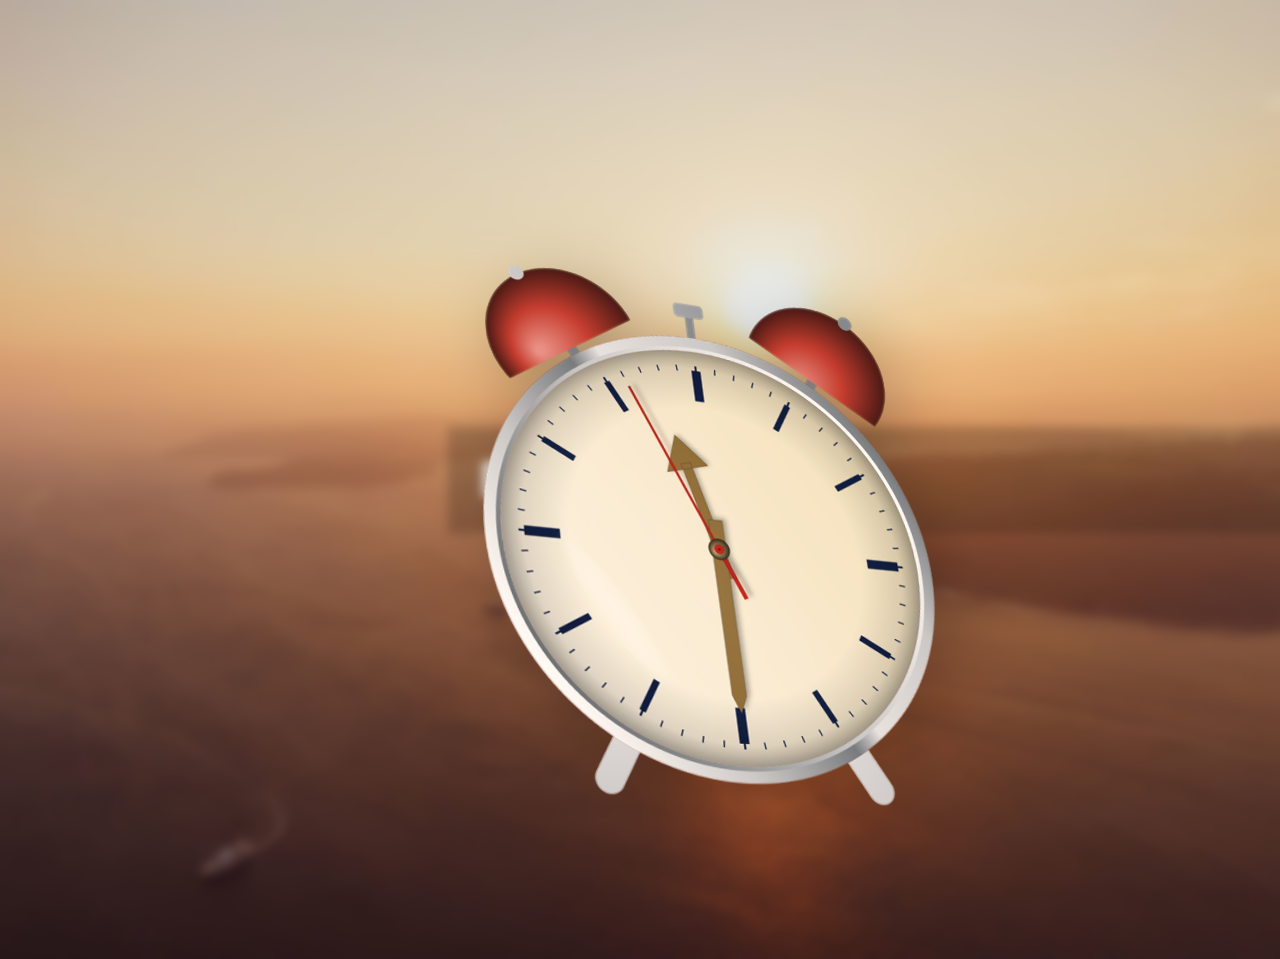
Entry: h=11 m=29 s=56
